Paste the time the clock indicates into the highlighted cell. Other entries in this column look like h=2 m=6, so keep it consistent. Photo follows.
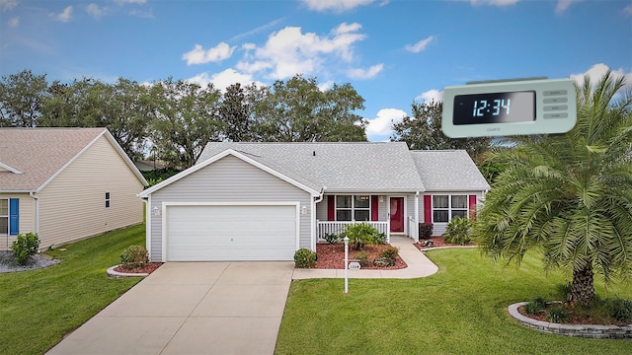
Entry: h=12 m=34
